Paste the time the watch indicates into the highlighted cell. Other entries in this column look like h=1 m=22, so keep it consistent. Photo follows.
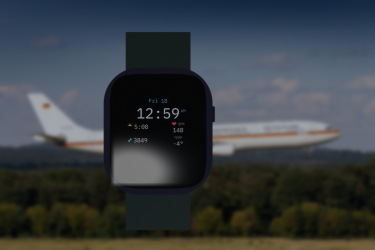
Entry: h=12 m=59
